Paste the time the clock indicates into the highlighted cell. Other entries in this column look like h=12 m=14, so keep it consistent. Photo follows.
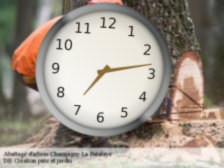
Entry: h=7 m=13
